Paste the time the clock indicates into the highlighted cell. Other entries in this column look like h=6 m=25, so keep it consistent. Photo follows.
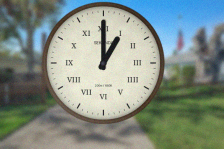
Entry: h=1 m=0
